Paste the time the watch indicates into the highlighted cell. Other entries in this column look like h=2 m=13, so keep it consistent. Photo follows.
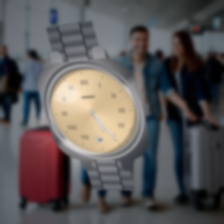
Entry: h=5 m=25
